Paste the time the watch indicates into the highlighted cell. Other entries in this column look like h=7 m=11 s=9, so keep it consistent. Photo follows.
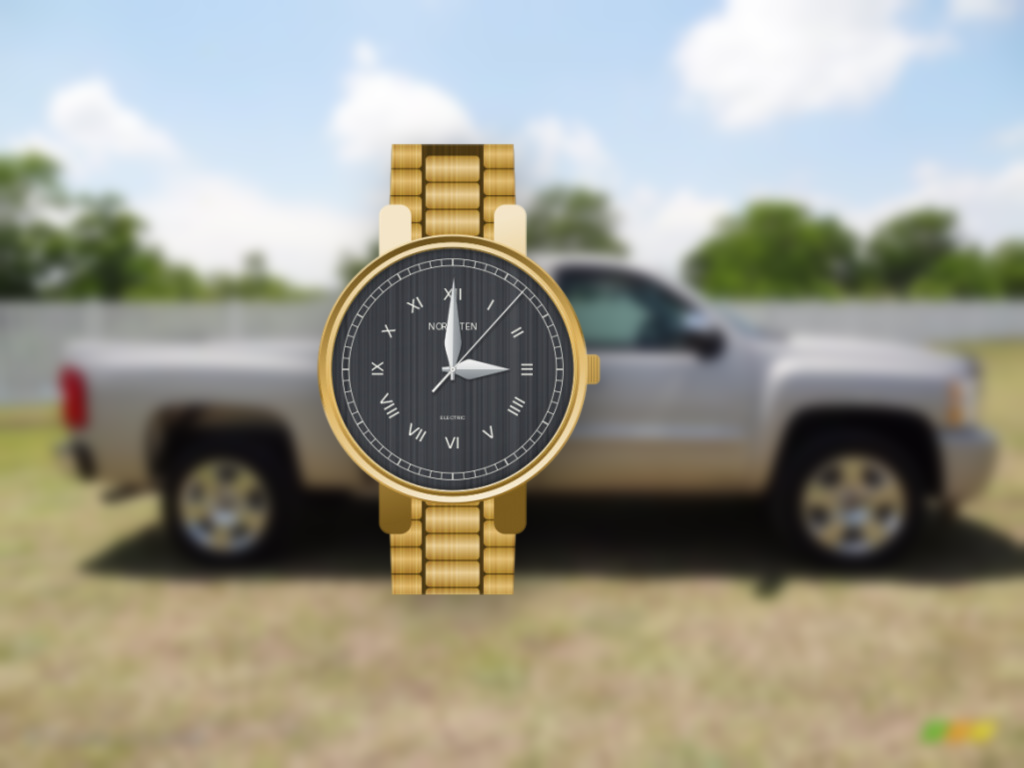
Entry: h=3 m=0 s=7
